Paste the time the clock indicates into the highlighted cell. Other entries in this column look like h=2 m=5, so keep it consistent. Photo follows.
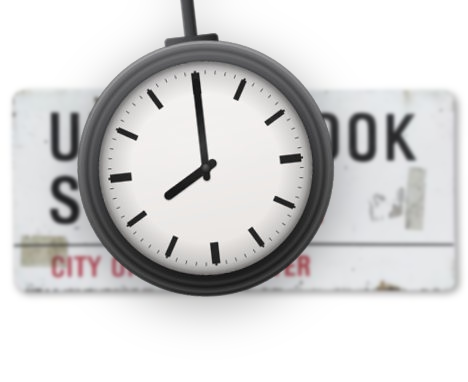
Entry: h=8 m=0
